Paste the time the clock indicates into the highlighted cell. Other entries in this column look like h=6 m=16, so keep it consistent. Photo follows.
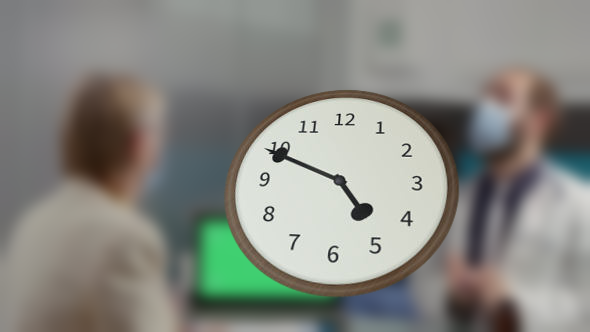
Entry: h=4 m=49
